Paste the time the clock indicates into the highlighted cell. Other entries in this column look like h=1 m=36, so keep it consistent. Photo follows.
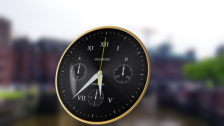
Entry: h=5 m=37
